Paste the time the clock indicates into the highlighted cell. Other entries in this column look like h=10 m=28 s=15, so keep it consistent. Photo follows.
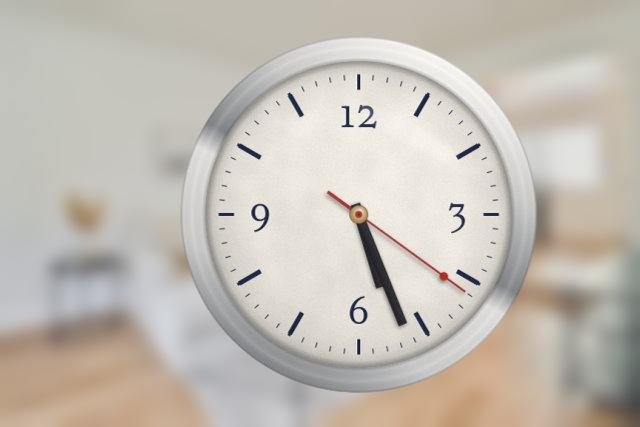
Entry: h=5 m=26 s=21
